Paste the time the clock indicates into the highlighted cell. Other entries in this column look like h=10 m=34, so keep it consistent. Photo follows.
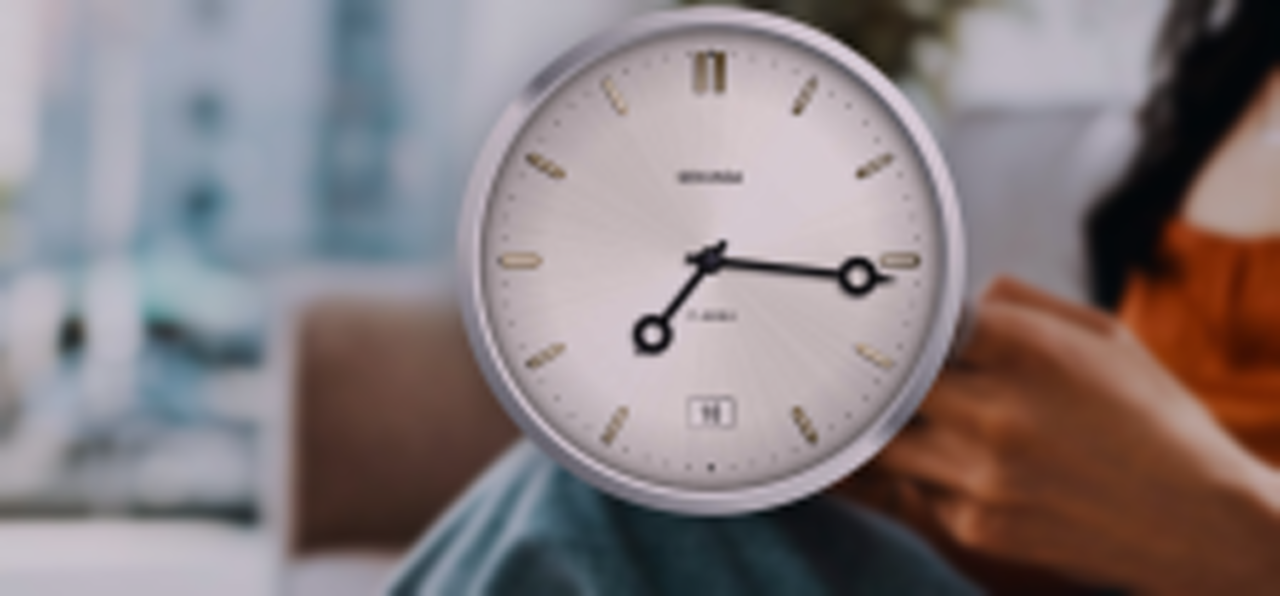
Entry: h=7 m=16
